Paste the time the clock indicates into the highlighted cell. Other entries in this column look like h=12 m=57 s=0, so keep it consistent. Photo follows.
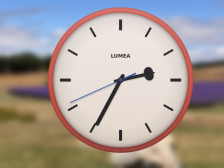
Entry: h=2 m=34 s=41
